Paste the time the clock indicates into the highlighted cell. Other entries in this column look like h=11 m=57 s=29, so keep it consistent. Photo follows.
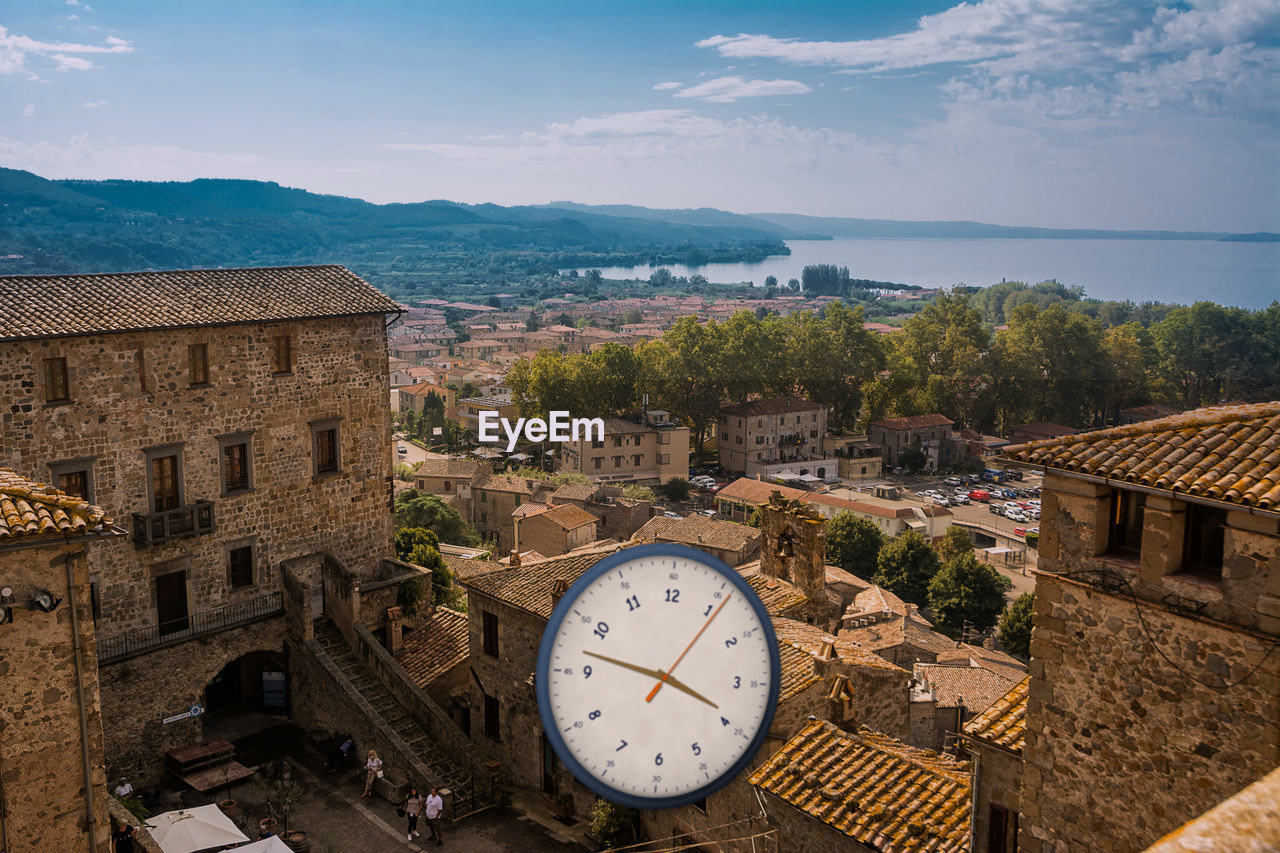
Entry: h=3 m=47 s=6
